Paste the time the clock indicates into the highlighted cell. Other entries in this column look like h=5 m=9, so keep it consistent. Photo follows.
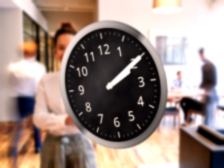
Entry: h=2 m=10
